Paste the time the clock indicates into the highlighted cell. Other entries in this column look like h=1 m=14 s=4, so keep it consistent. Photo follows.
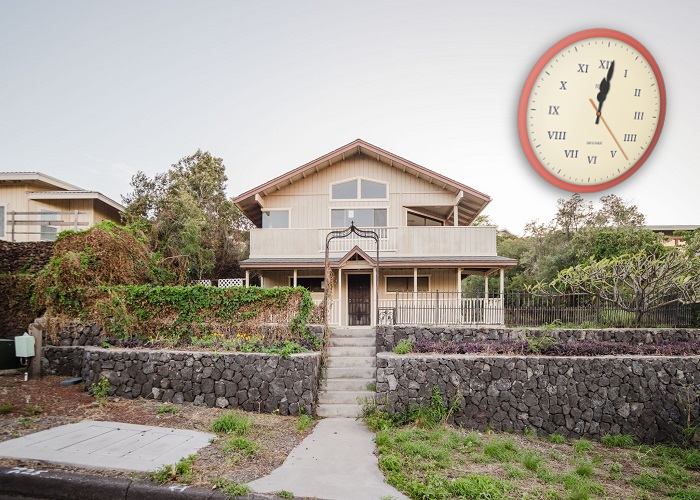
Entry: h=12 m=1 s=23
